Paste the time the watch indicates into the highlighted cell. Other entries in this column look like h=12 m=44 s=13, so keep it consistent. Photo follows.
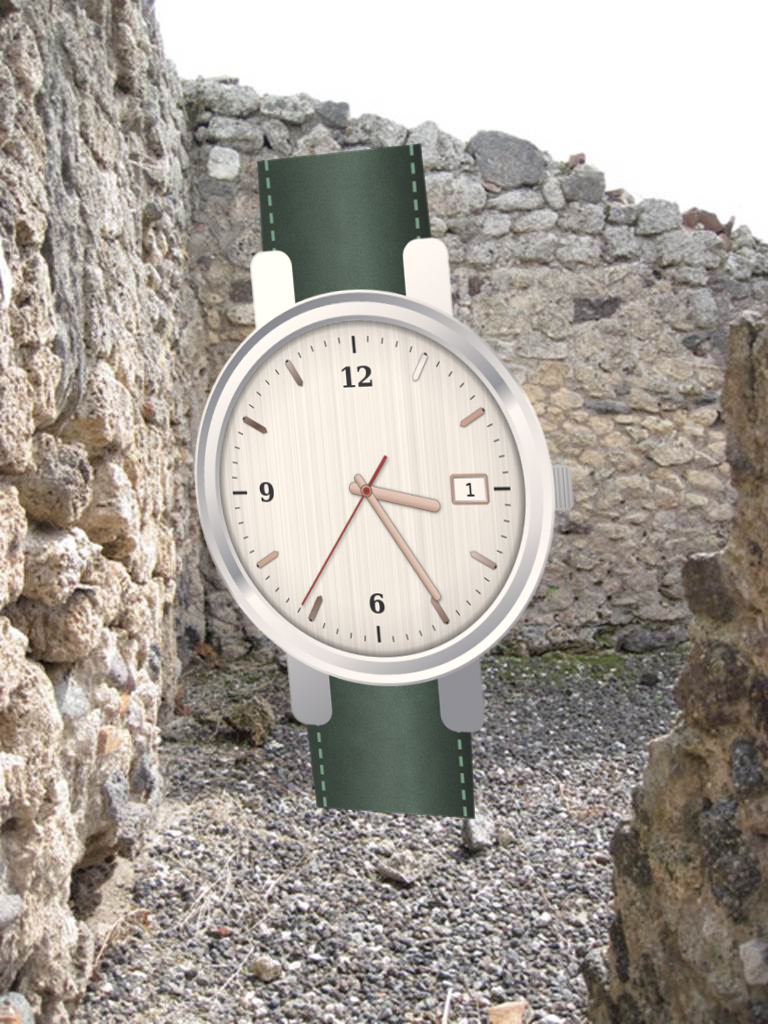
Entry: h=3 m=24 s=36
